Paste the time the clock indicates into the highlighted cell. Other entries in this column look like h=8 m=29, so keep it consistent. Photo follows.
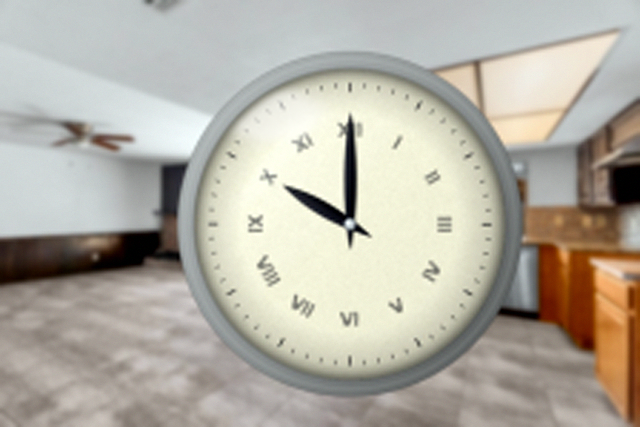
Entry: h=10 m=0
